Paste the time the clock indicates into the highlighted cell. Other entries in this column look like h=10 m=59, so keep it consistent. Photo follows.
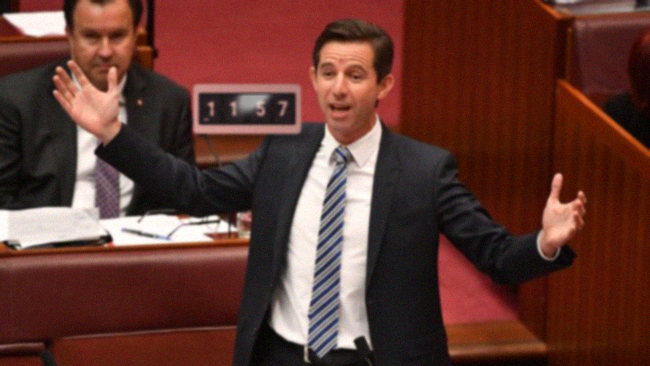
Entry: h=11 m=57
